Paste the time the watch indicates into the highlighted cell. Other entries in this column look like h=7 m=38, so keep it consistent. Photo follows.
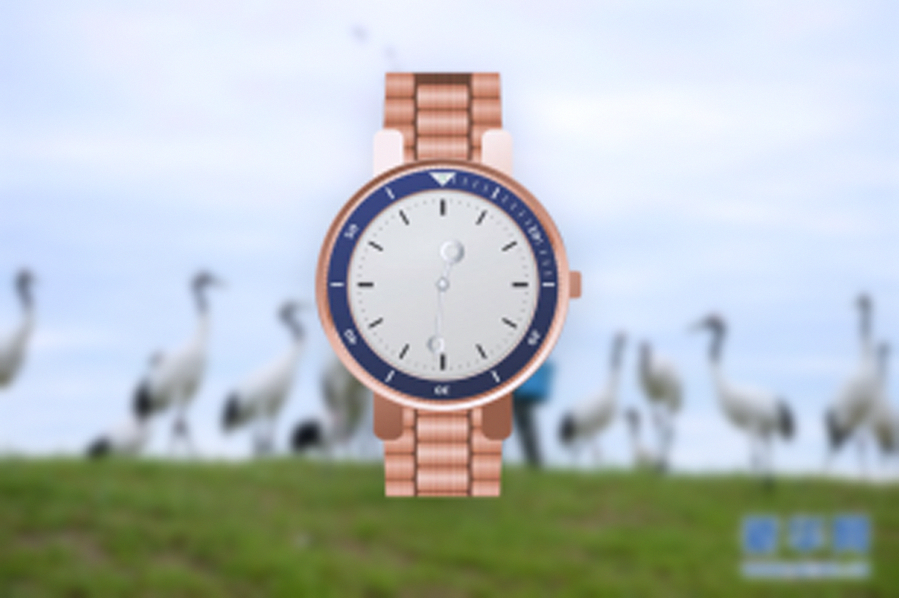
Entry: h=12 m=31
